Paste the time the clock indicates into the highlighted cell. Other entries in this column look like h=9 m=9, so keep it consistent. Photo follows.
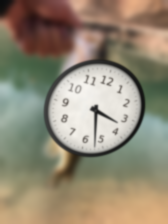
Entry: h=3 m=27
